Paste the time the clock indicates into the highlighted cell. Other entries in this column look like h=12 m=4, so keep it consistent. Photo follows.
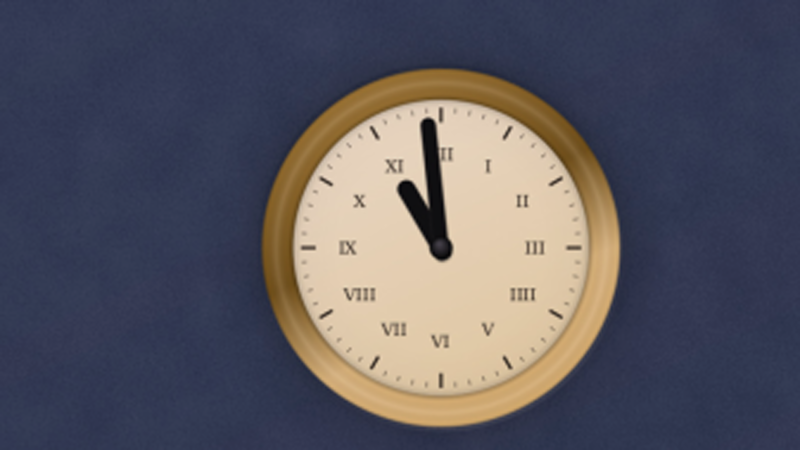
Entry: h=10 m=59
